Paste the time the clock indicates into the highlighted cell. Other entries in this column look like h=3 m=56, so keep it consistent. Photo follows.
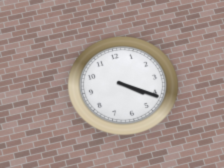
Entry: h=4 m=21
